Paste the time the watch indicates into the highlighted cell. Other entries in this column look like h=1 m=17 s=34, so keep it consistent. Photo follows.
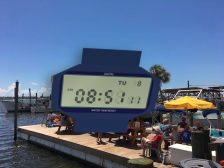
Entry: h=8 m=51 s=11
